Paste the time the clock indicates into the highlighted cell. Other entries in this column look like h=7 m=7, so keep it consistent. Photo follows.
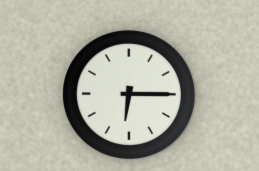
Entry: h=6 m=15
